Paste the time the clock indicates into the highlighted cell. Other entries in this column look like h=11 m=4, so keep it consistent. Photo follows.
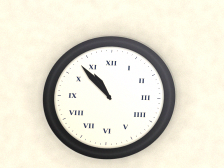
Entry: h=10 m=53
